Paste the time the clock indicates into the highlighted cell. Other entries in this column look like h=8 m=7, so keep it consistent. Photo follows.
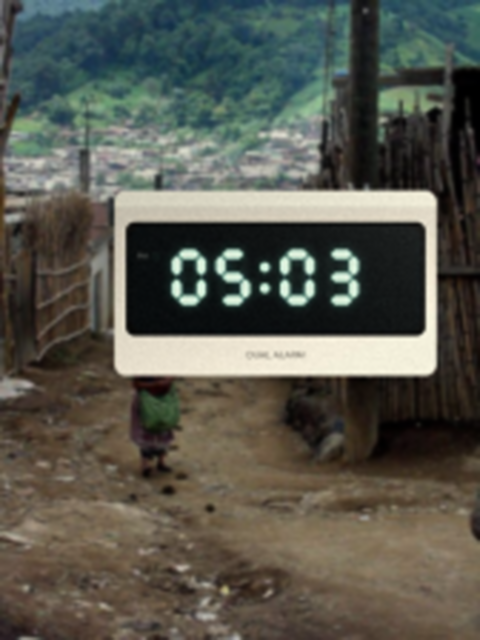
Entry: h=5 m=3
